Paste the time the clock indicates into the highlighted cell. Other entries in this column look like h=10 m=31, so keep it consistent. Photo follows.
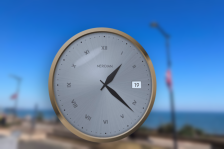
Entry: h=1 m=22
